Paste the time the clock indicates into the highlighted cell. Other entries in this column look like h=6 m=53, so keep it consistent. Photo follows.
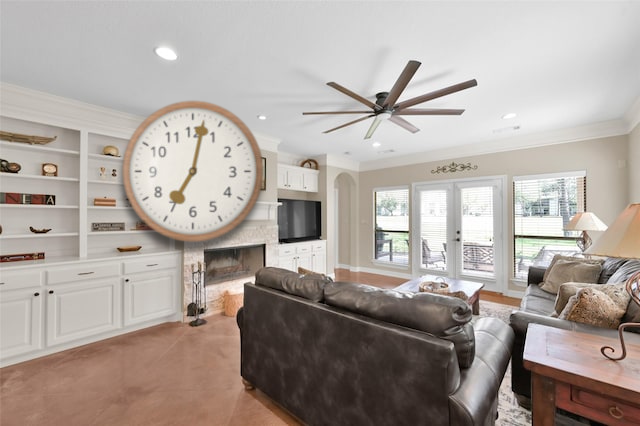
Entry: h=7 m=2
